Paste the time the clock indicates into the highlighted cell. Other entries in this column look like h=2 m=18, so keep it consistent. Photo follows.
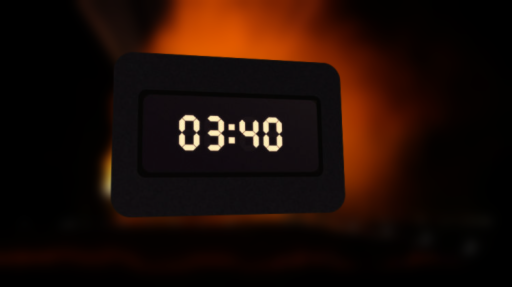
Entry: h=3 m=40
